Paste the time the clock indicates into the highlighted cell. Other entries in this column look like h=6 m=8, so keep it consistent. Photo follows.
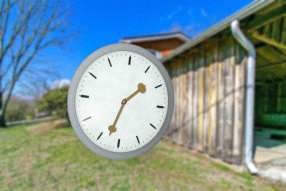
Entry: h=1 m=33
